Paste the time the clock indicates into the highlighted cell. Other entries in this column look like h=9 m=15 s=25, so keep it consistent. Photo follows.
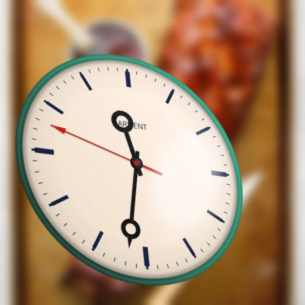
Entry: h=11 m=31 s=48
